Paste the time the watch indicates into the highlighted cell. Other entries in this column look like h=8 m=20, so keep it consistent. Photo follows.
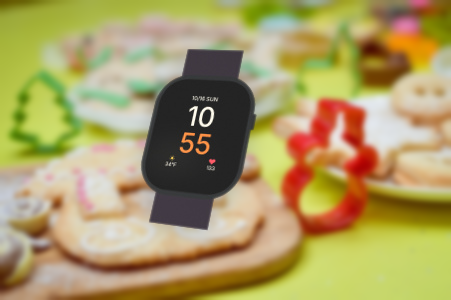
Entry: h=10 m=55
